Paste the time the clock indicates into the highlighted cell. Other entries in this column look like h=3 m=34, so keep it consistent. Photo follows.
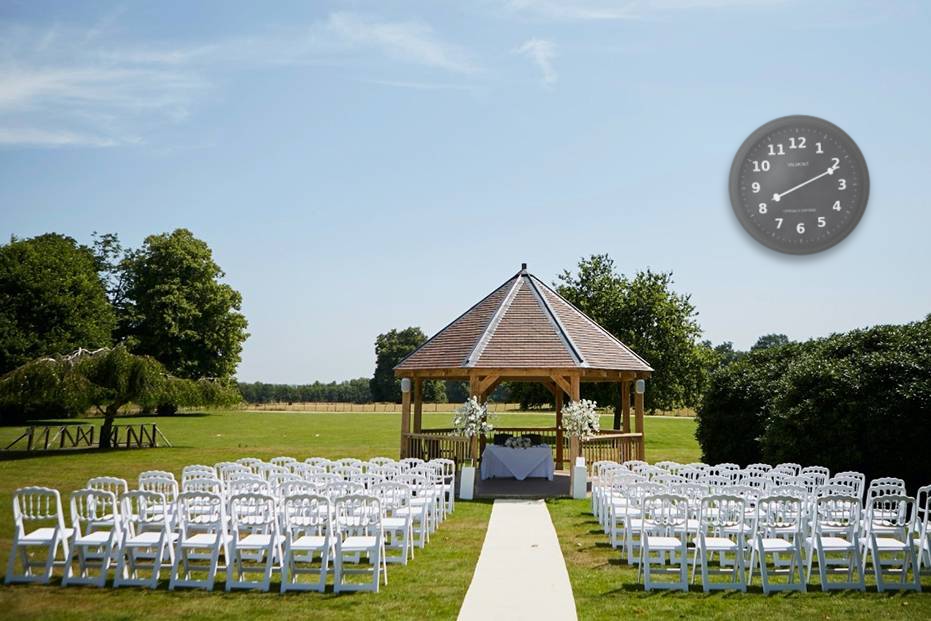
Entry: h=8 m=11
